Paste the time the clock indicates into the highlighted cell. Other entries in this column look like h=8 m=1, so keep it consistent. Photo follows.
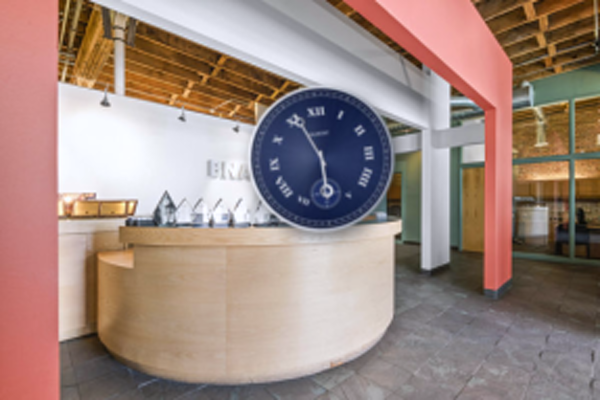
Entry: h=5 m=56
